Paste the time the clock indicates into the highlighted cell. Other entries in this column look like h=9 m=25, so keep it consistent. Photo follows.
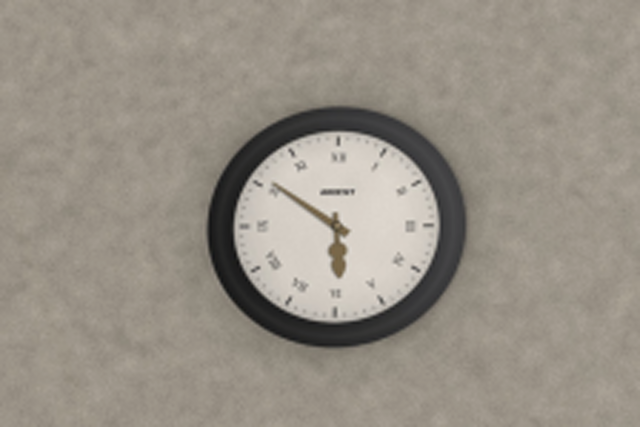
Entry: h=5 m=51
